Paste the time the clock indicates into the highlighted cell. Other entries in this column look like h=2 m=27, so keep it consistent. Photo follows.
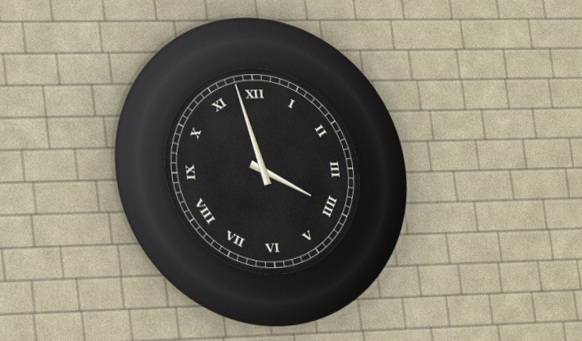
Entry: h=3 m=58
